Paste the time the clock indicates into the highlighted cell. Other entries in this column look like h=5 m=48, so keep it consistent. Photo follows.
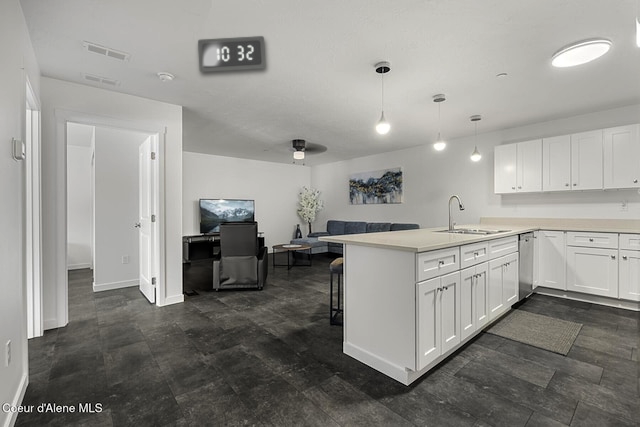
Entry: h=10 m=32
